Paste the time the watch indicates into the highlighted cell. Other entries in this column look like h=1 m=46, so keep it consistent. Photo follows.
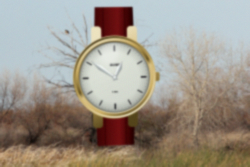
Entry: h=12 m=51
